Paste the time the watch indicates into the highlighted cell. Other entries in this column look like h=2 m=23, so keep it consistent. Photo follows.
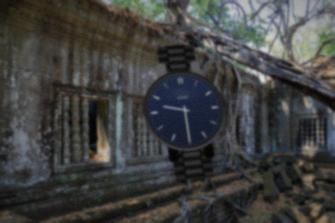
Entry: h=9 m=30
